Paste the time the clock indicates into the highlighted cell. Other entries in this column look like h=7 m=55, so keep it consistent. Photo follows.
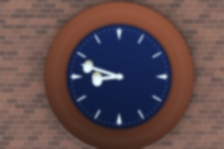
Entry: h=8 m=48
